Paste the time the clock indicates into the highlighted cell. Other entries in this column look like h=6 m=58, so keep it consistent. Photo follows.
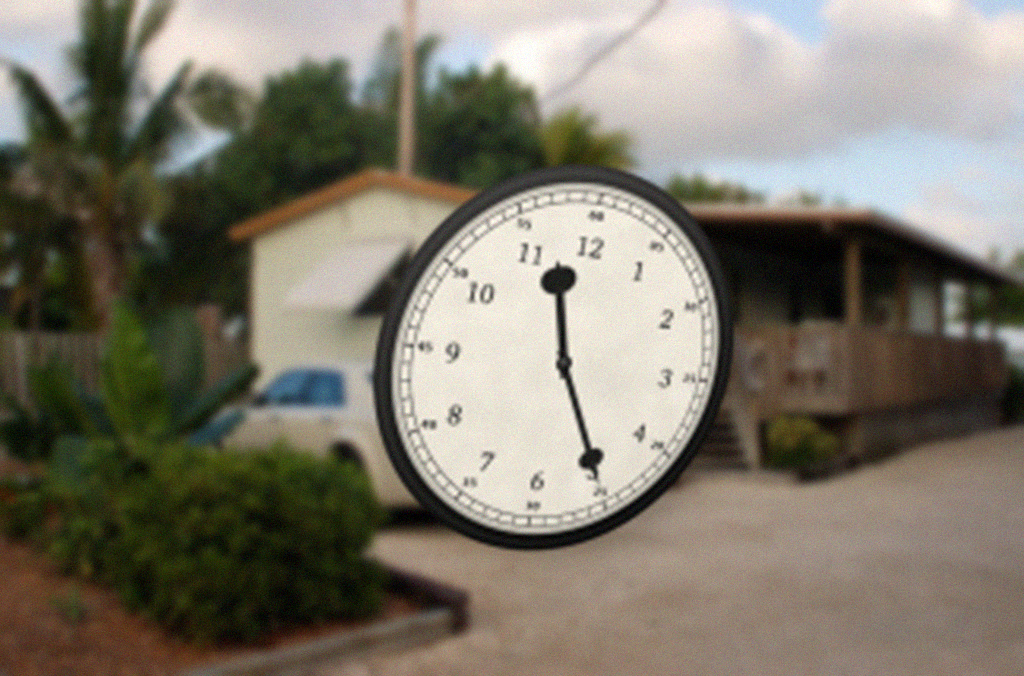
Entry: h=11 m=25
